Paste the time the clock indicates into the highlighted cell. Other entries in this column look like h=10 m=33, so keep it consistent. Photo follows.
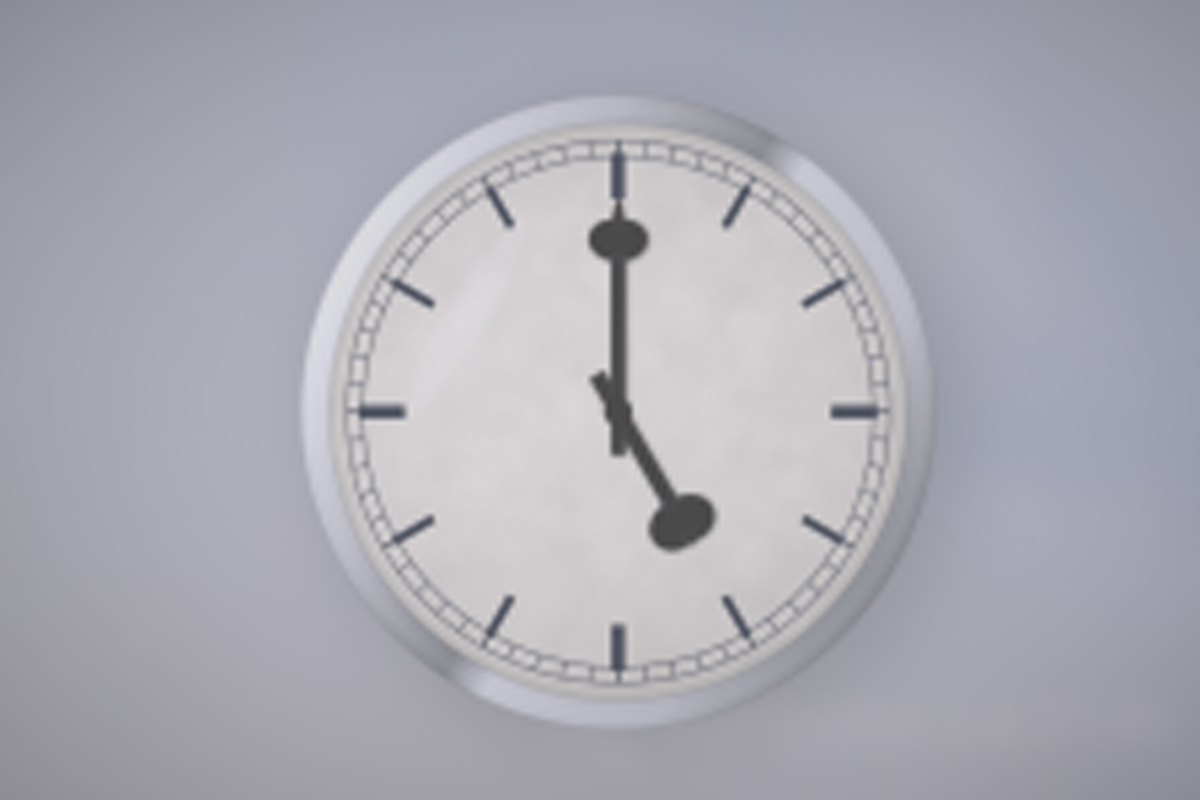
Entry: h=5 m=0
